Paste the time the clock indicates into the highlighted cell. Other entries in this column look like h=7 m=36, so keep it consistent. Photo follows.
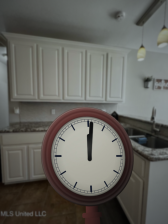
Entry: h=12 m=1
